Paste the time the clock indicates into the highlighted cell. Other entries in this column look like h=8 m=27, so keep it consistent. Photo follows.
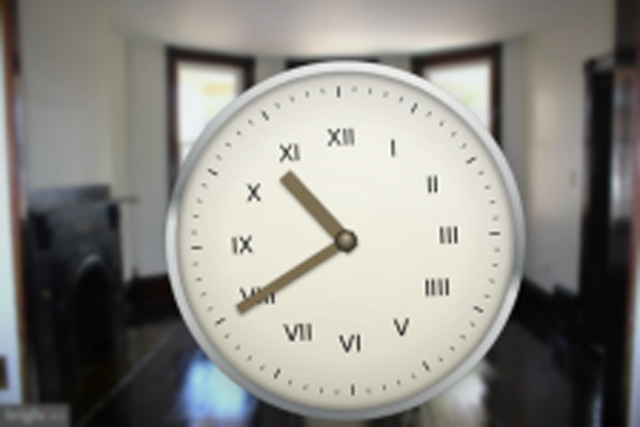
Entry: h=10 m=40
